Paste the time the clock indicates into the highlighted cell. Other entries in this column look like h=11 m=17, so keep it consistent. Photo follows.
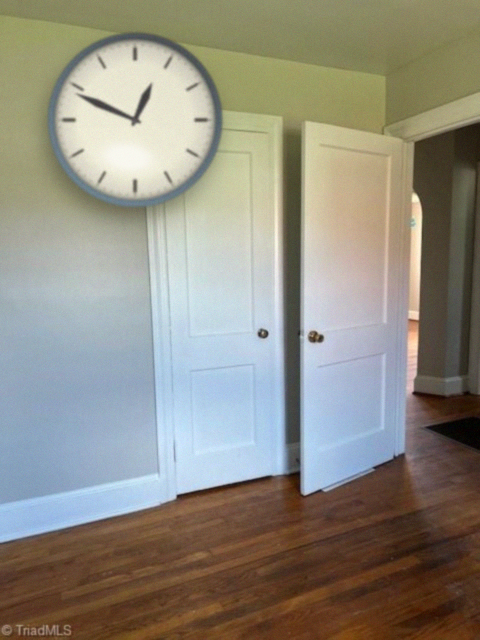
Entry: h=12 m=49
